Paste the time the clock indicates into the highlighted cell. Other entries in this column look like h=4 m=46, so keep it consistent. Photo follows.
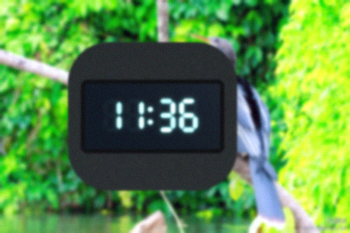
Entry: h=11 m=36
